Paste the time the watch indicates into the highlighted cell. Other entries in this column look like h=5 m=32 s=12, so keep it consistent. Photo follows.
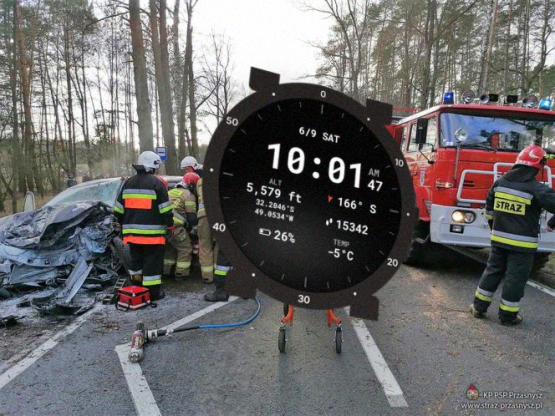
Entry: h=10 m=1 s=47
